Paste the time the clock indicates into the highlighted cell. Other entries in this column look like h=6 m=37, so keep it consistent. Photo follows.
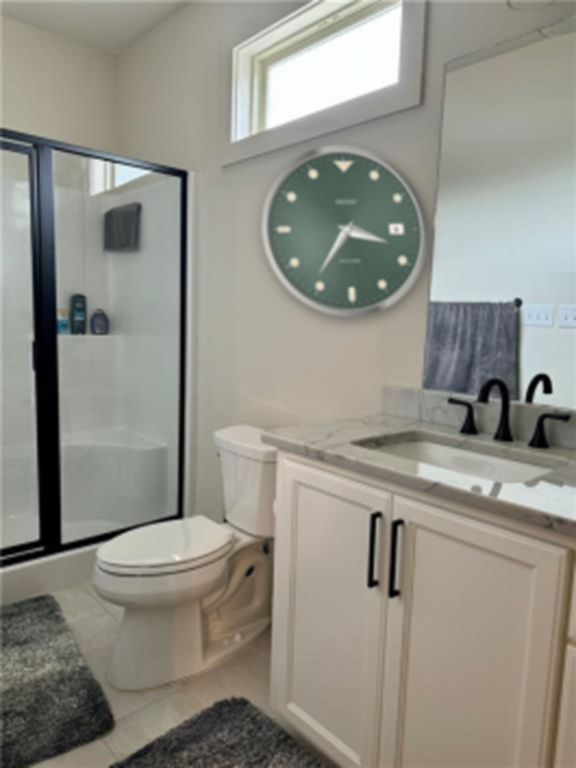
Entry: h=3 m=36
